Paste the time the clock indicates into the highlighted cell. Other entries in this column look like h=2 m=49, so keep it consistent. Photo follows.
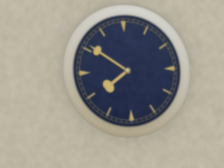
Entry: h=7 m=51
